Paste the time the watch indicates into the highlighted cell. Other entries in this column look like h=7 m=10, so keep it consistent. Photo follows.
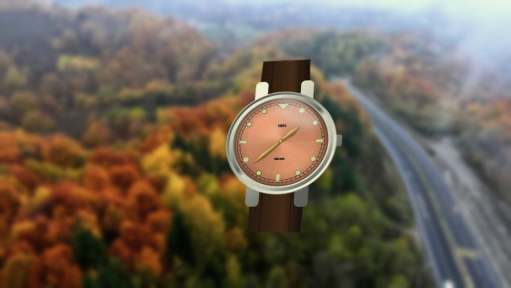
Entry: h=1 m=38
